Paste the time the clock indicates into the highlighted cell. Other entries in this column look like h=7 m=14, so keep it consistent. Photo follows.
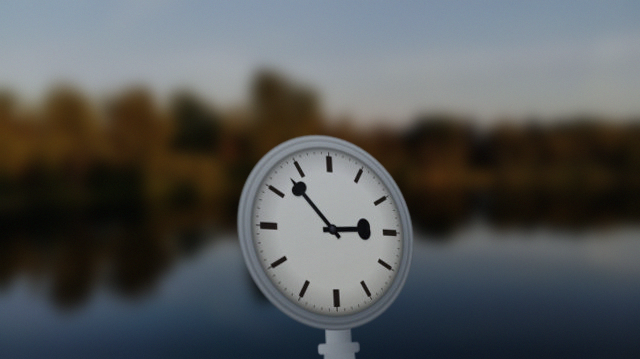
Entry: h=2 m=53
